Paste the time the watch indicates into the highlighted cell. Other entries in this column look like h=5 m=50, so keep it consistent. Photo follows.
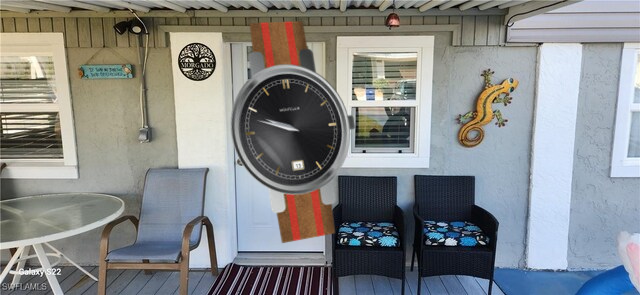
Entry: h=9 m=48
